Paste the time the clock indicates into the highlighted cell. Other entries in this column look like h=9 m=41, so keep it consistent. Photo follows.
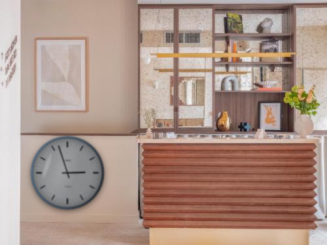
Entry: h=2 m=57
